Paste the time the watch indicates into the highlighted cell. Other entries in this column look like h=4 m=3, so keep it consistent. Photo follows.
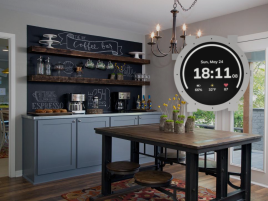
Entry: h=18 m=11
